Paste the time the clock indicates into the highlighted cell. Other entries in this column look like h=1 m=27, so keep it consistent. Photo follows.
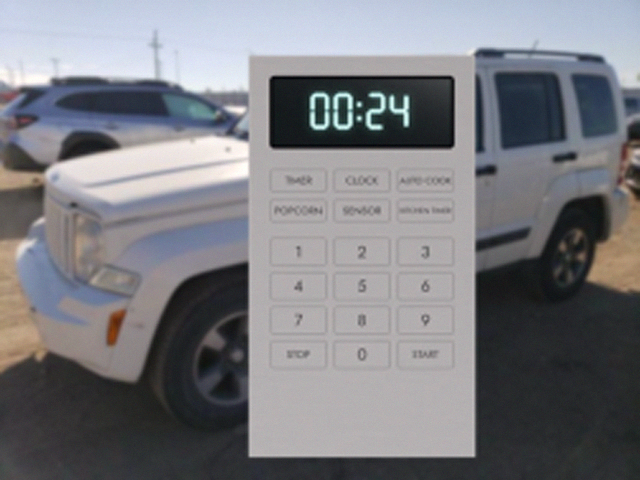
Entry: h=0 m=24
